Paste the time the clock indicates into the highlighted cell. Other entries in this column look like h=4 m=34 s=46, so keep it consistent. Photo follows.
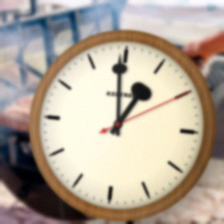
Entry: h=12 m=59 s=10
